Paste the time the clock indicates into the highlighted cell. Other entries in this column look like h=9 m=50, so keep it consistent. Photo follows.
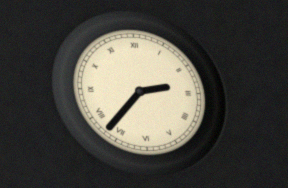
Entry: h=2 m=37
